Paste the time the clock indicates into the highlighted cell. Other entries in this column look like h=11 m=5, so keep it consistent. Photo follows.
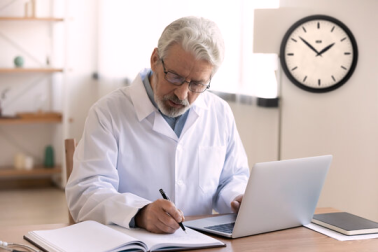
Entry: h=1 m=52
